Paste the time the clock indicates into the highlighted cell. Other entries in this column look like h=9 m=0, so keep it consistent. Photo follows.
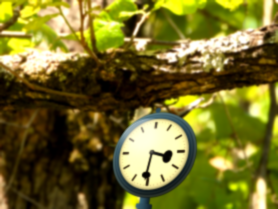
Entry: h=3 m=31
